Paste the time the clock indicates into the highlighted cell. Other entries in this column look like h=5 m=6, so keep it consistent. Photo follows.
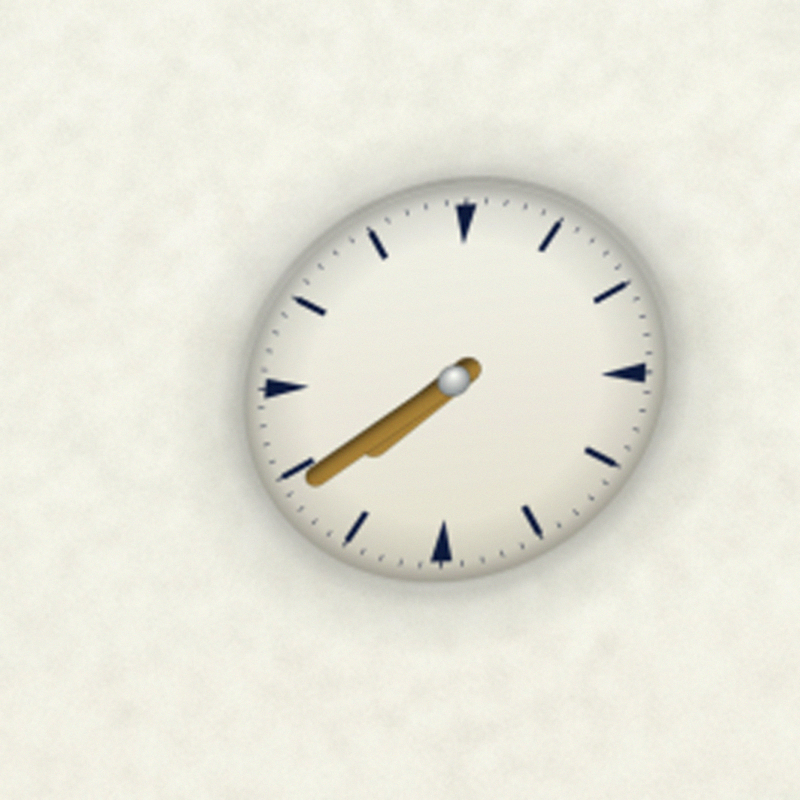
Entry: h=7 m=39
